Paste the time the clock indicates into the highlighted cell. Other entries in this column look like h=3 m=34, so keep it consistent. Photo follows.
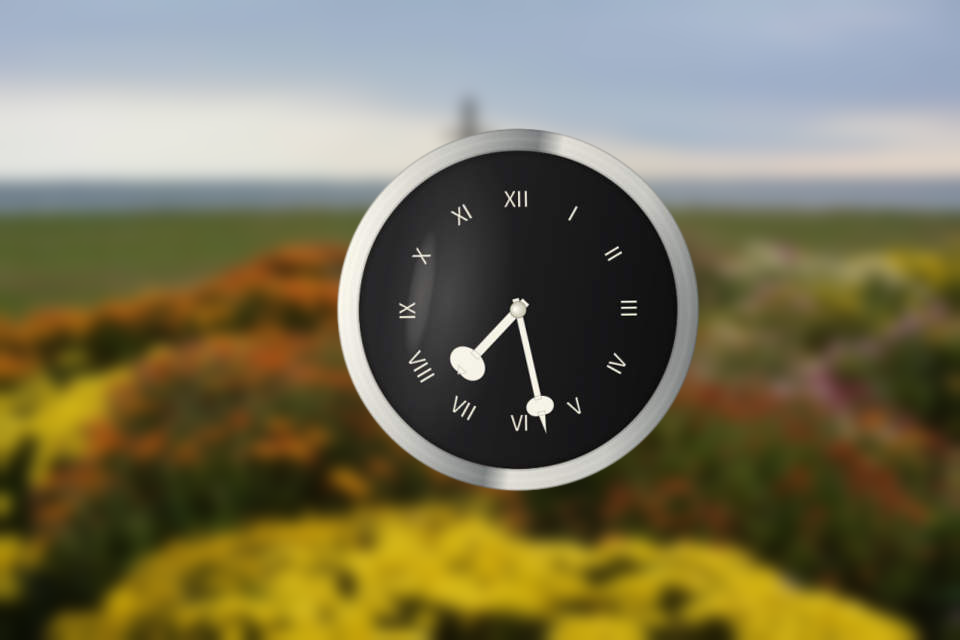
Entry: h=7 m=28
